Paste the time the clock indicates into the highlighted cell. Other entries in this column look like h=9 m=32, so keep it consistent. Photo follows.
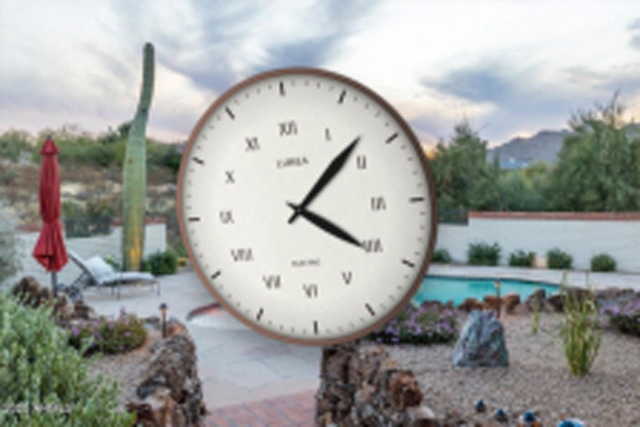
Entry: h=4 m=8
